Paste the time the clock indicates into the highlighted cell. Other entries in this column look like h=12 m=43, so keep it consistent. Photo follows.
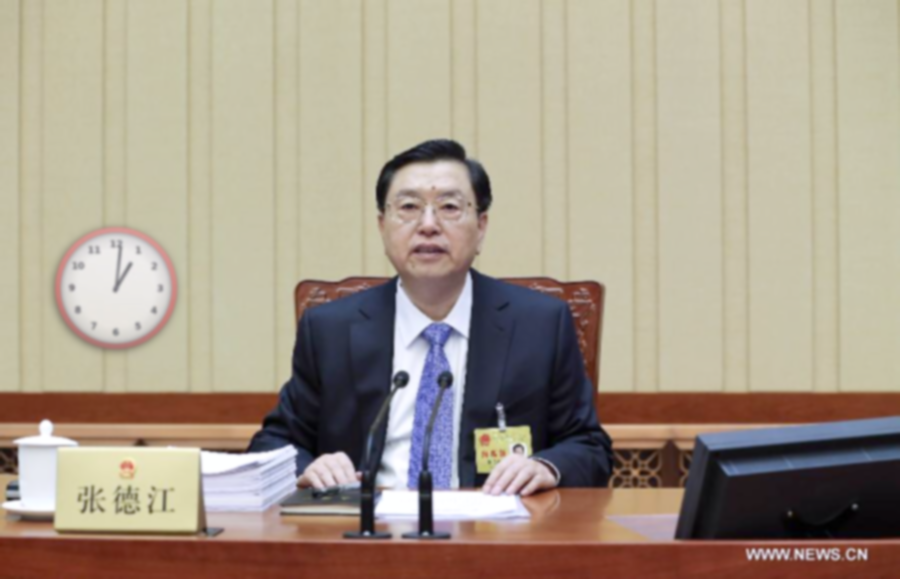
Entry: h=1 m=1
